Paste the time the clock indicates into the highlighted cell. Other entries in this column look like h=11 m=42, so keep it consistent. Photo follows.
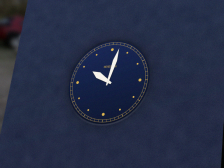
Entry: h=10 m=2
